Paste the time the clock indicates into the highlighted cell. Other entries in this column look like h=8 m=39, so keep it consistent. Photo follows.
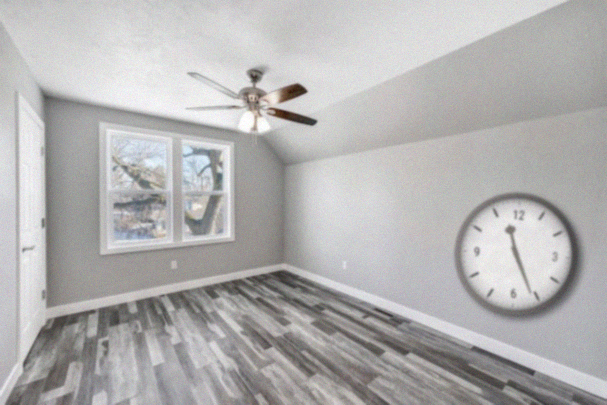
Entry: h=11 m=26
